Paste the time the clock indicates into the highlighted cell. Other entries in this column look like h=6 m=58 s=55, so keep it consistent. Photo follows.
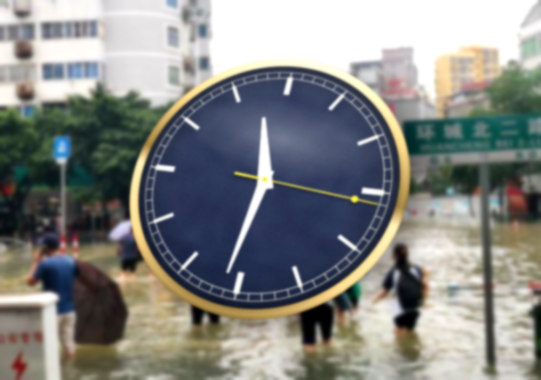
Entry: h=11 m=31 s=16
